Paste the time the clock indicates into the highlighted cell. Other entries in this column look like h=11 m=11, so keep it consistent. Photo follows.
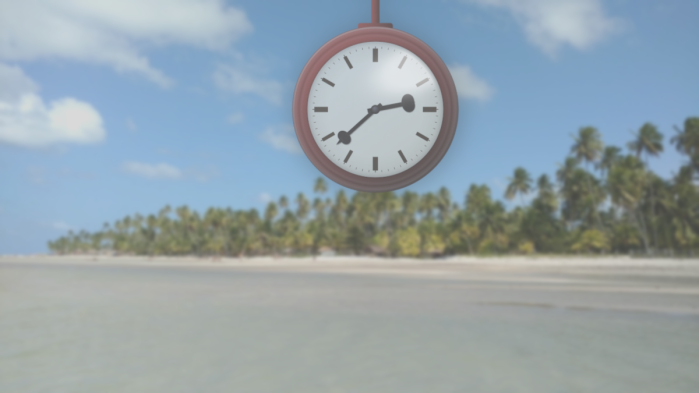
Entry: h=2 m=38
